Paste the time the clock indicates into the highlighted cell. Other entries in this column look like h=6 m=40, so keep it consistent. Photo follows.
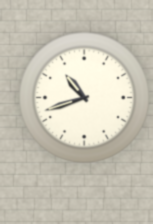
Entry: h=10 m=42
